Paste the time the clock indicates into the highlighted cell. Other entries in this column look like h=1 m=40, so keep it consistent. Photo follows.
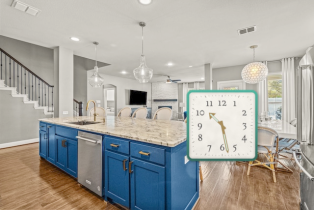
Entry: h=10 m=28
